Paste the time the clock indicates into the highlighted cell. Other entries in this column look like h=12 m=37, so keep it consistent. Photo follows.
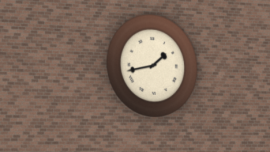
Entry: h=1 m=43
